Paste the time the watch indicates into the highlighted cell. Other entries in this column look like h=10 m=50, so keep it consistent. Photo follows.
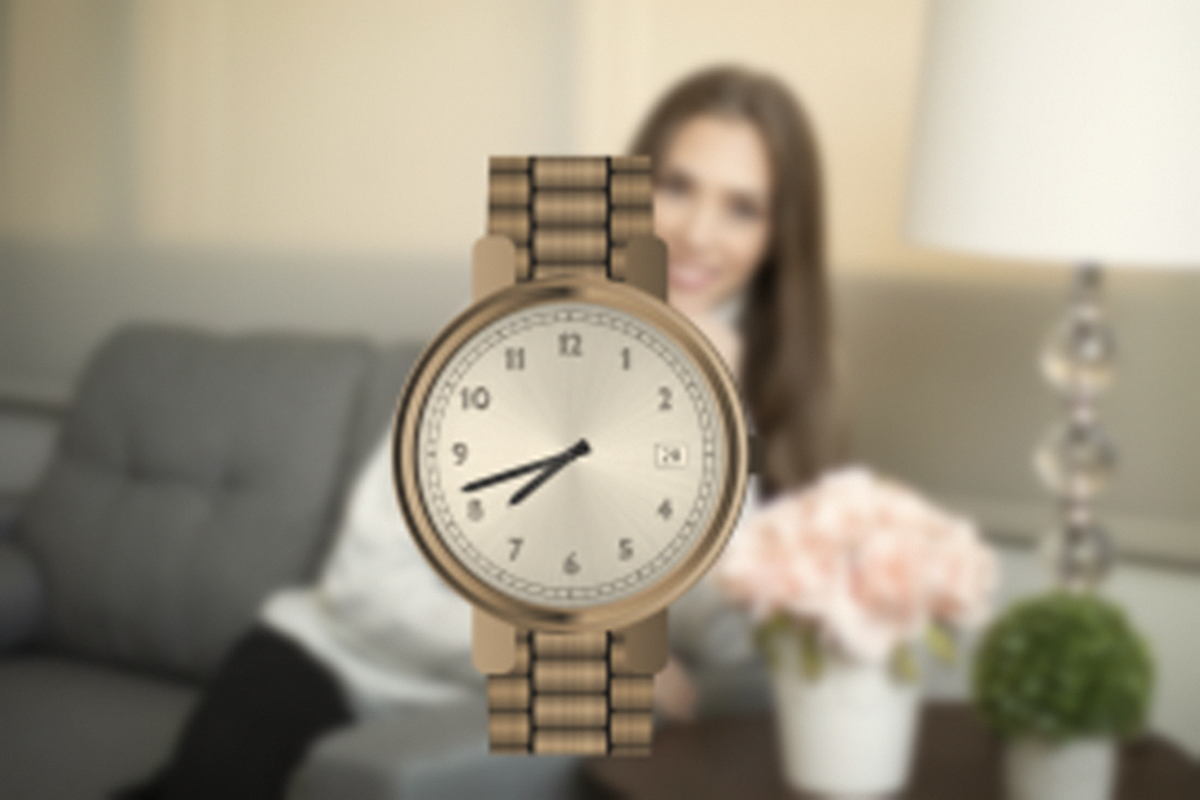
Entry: h=7 m=42
